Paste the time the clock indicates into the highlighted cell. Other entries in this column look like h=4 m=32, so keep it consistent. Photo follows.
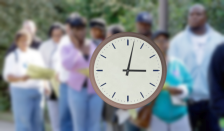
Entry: h=3 m=2
